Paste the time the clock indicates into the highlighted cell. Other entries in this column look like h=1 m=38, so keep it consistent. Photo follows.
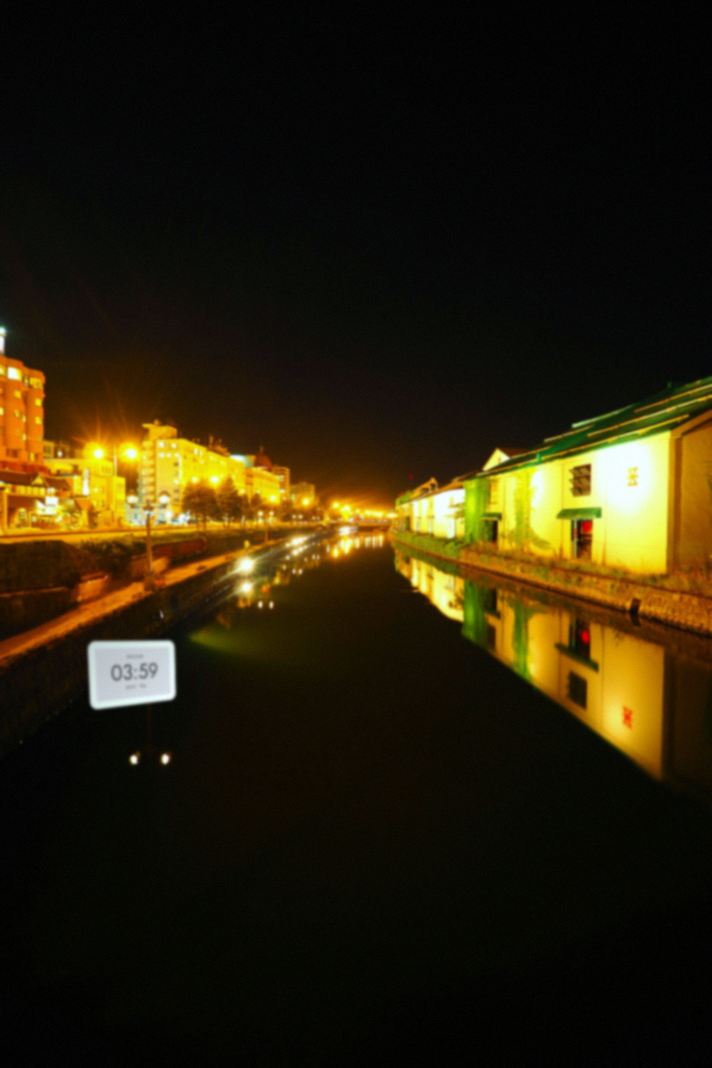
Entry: h=3 m=59
